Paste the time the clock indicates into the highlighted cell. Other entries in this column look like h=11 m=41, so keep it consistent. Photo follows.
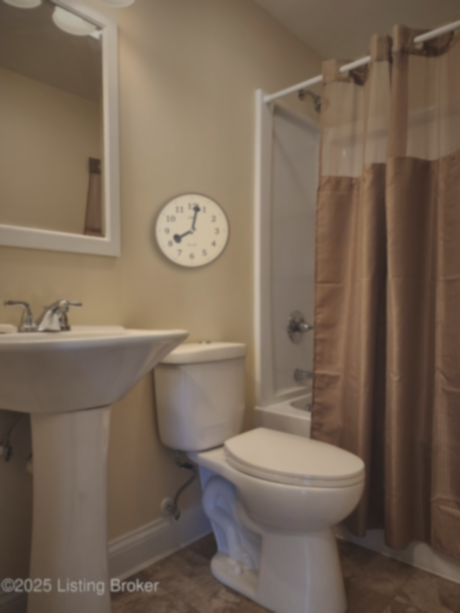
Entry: h=8 m=2
